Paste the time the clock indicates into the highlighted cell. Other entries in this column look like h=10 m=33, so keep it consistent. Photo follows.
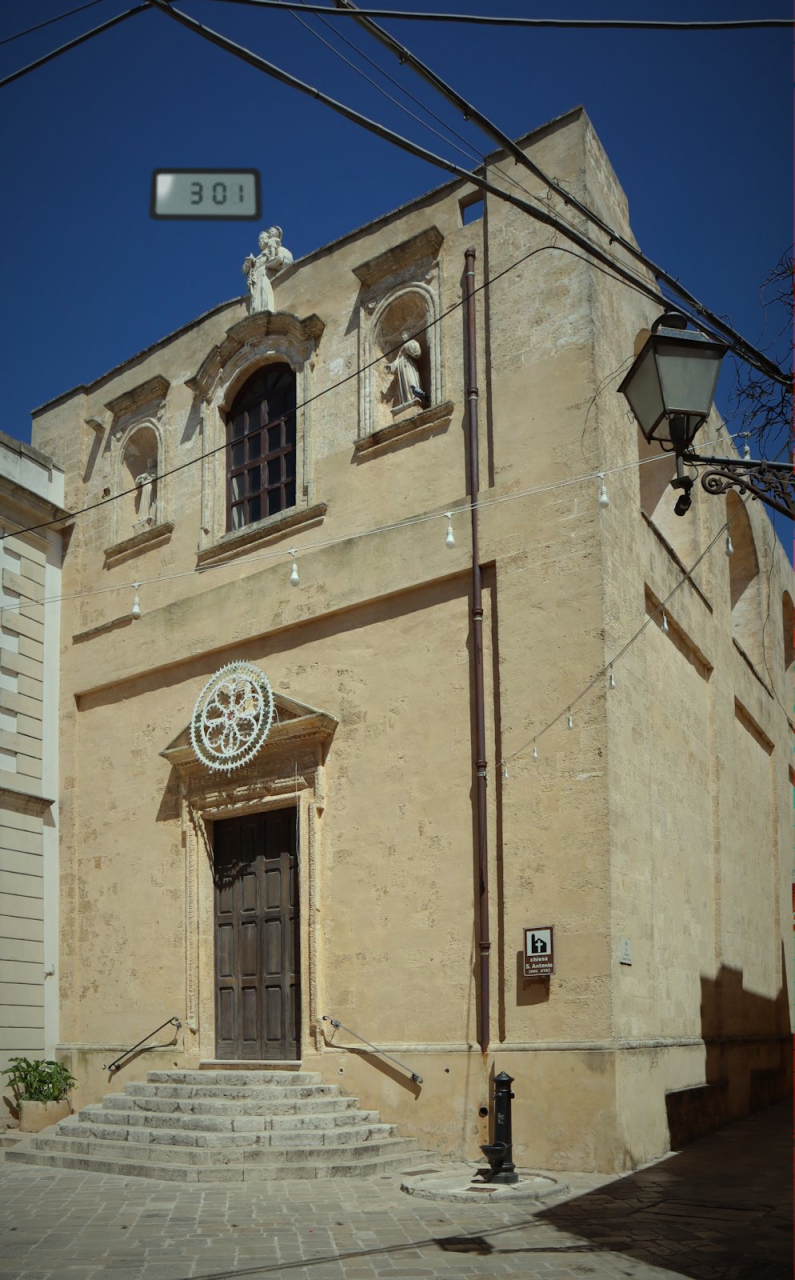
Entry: h=3 m=1
